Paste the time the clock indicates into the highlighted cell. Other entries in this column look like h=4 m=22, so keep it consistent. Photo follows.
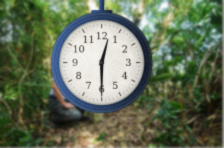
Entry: h=12 m=30
